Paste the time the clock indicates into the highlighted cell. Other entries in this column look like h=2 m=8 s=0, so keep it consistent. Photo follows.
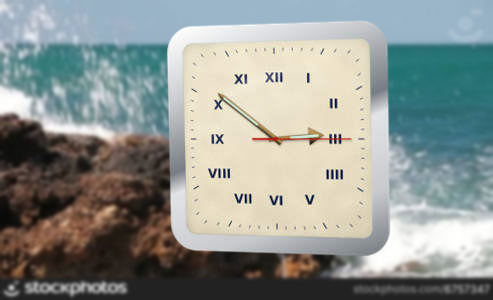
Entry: h=2 m=51 s=15
